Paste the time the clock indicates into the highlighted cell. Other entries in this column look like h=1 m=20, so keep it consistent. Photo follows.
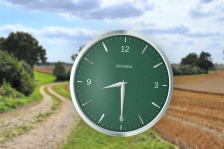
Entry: h=8 m=30
